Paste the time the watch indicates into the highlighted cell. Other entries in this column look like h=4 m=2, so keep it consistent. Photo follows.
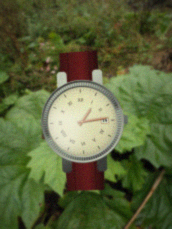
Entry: h=1 m=14
